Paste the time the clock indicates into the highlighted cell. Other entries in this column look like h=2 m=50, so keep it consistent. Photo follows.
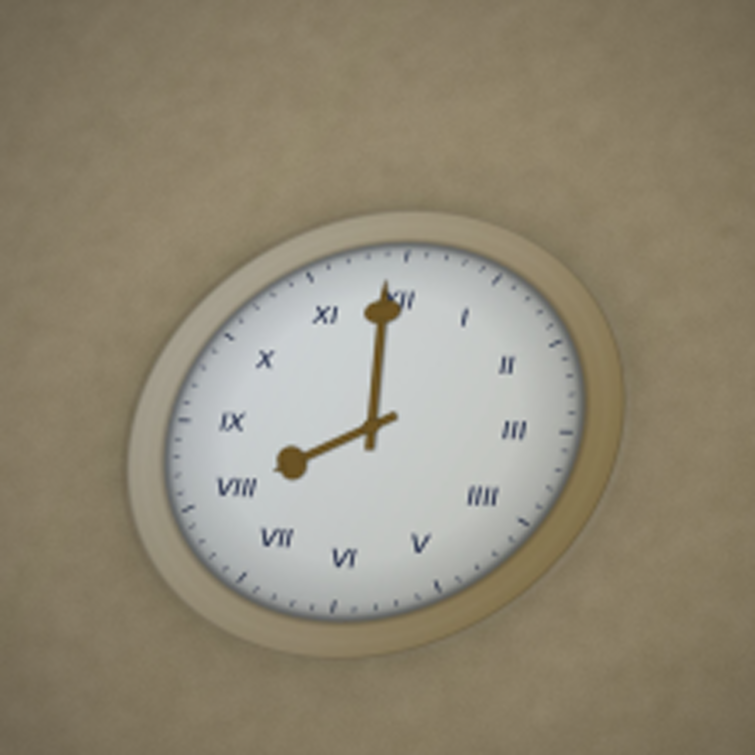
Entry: h=7 m=59
